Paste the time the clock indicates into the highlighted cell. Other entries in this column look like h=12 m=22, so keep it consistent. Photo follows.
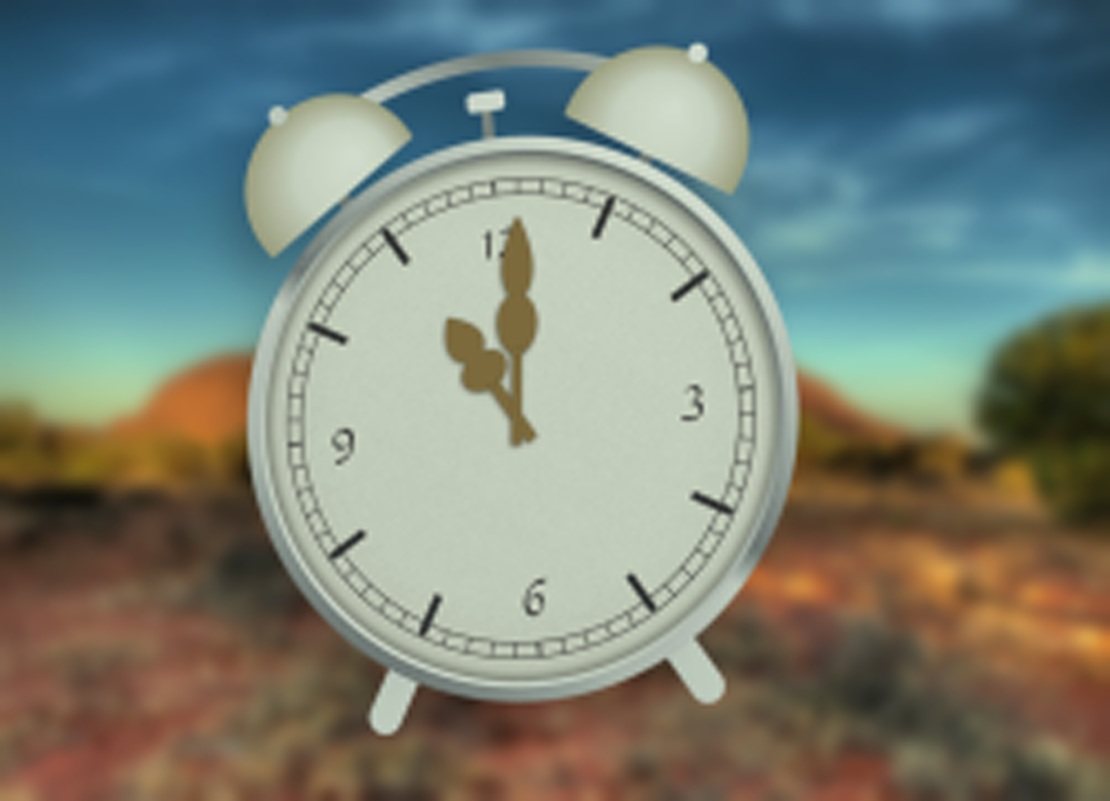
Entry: h=11 m=1
